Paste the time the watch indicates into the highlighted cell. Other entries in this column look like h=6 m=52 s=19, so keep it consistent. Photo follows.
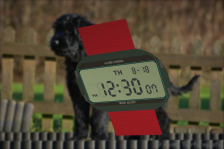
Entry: h=12 m=30 s=7
